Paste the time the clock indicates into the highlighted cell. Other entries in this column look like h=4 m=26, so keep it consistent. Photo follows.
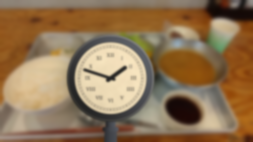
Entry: h=1 m=48
